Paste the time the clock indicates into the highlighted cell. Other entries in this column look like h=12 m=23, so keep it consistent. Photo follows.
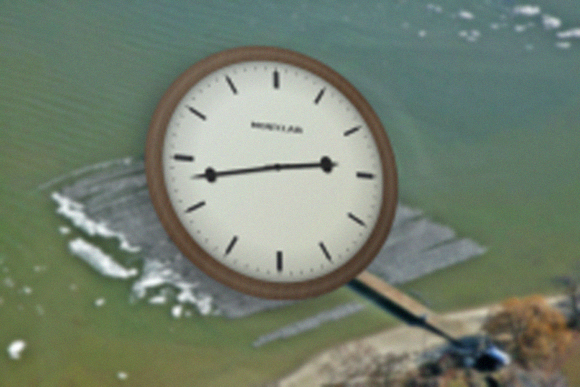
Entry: h=2 m=43
